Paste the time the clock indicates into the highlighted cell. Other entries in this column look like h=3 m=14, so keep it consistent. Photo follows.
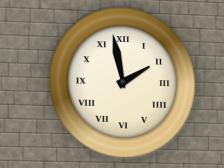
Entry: h=1 m=58
